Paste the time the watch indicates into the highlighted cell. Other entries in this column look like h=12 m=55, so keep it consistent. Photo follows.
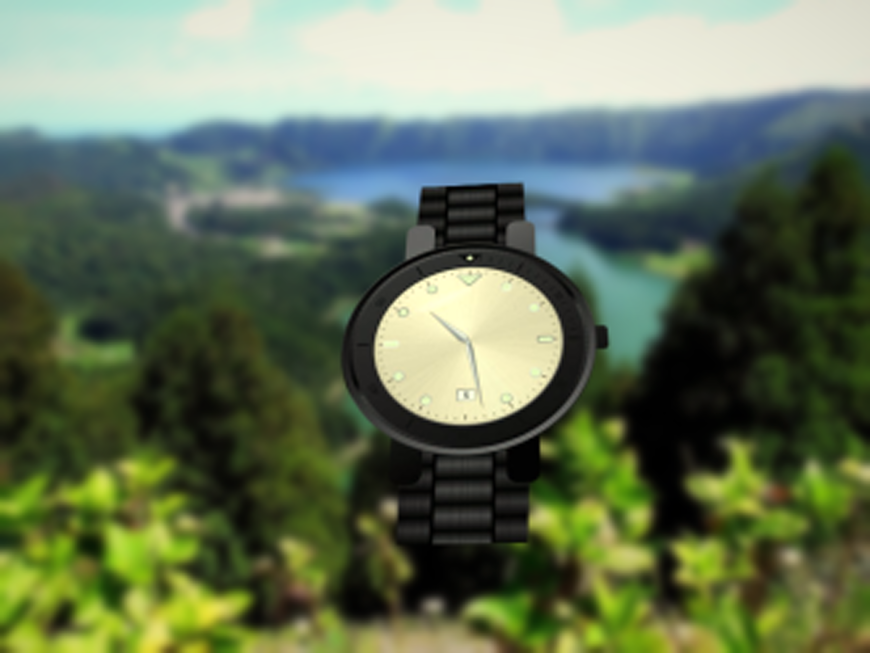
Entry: h=10 m=28
